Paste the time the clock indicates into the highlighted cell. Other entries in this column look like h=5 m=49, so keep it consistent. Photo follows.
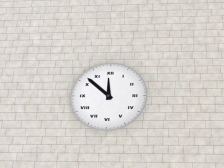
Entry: h=11 m=52
